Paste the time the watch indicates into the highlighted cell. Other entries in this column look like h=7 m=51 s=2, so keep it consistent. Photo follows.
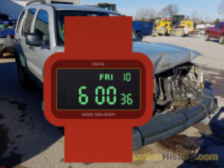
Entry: h=6 m=0 s=36
